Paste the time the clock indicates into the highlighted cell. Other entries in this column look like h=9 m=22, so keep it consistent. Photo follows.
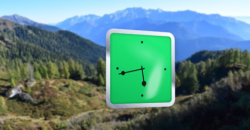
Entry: h=5 m=43
